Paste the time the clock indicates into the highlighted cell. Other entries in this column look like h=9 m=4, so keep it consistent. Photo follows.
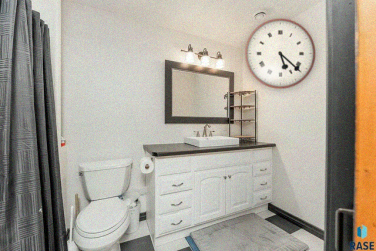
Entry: h=5 m=22
